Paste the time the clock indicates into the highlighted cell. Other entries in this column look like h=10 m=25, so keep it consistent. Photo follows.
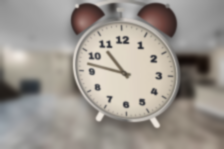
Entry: h=10 m=47
